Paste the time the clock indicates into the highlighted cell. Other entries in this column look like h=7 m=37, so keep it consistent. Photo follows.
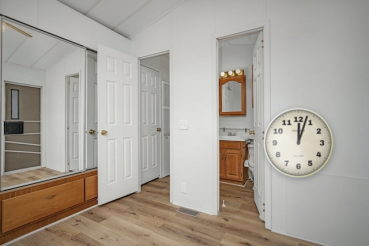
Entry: h=12 m=3
